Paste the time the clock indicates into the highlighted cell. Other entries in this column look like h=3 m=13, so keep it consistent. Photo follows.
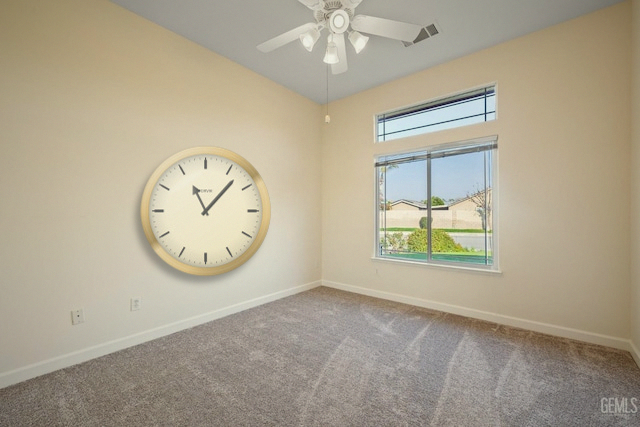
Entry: h=11 m=7
